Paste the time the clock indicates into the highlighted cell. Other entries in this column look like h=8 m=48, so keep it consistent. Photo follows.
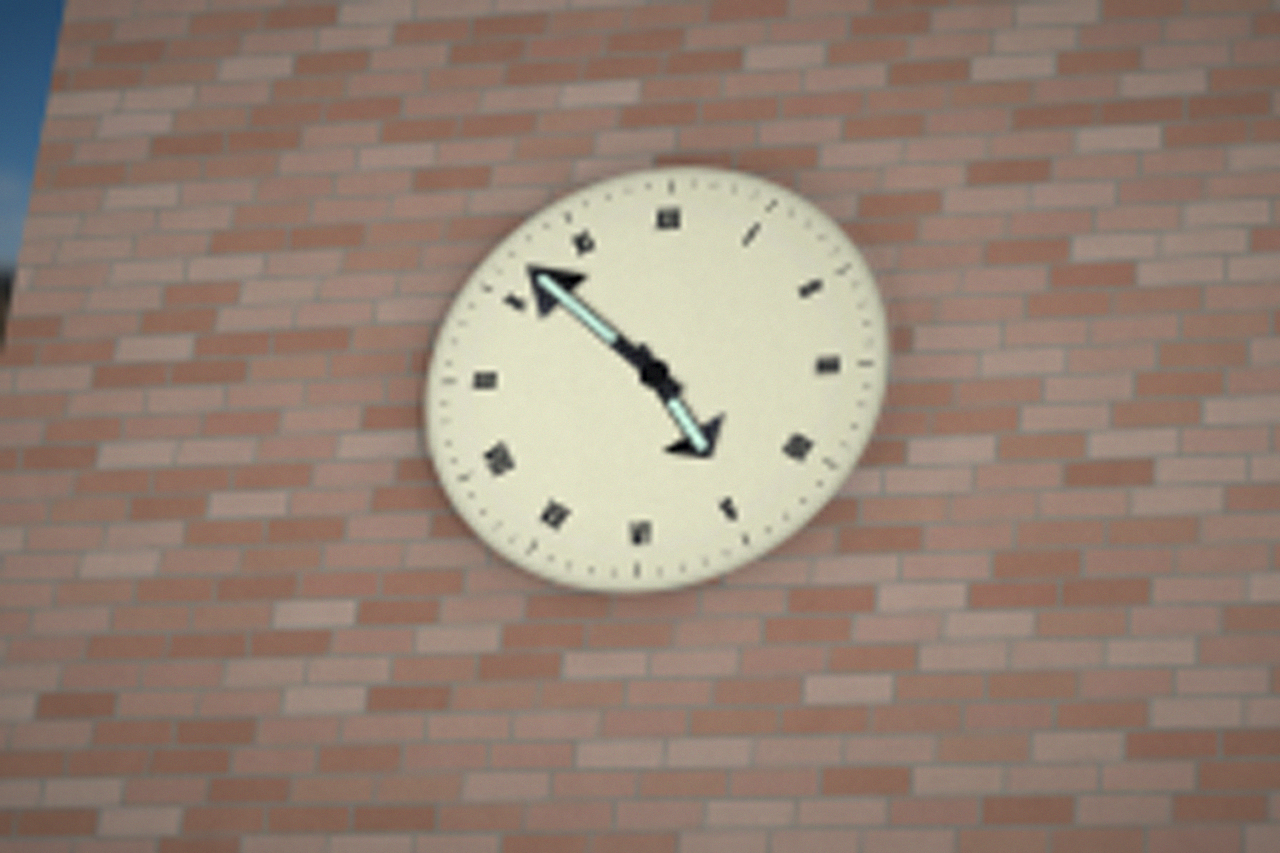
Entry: h=4 m=52
